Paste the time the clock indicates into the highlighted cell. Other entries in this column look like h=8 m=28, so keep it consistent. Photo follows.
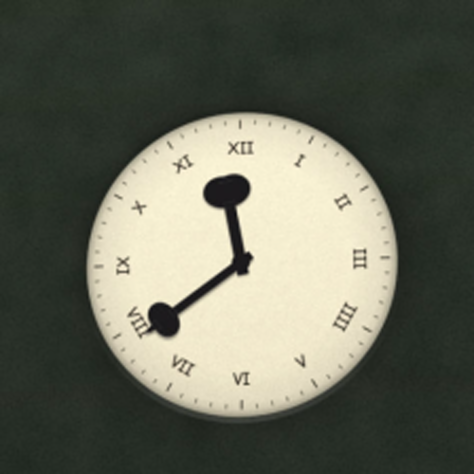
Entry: h=11 m=39
